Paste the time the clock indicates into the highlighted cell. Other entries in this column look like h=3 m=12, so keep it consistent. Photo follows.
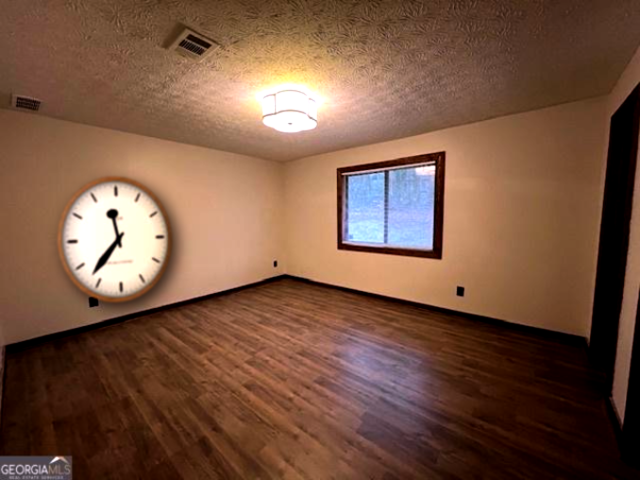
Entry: h=11 m=37
